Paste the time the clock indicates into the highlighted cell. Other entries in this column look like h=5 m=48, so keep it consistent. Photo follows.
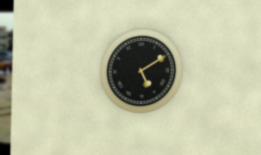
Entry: h=5 m=10
